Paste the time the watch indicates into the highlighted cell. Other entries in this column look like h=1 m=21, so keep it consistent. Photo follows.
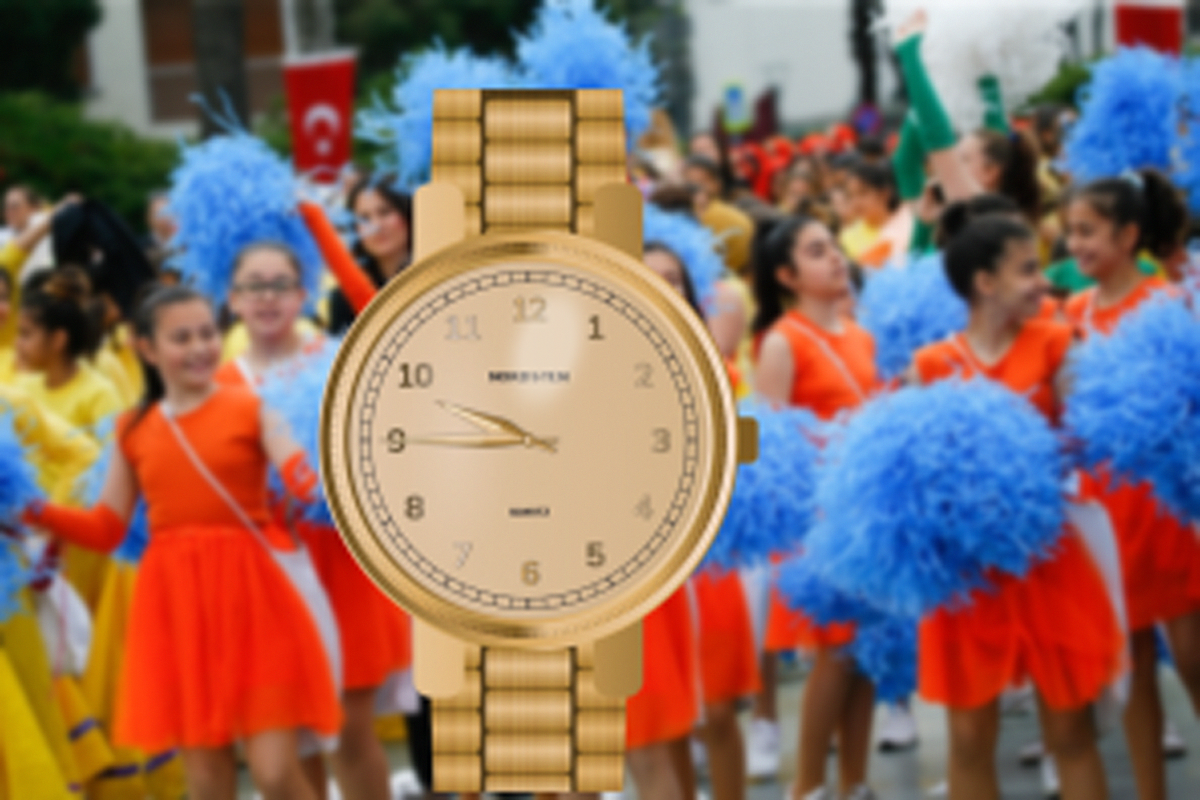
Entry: h=9 m=45
